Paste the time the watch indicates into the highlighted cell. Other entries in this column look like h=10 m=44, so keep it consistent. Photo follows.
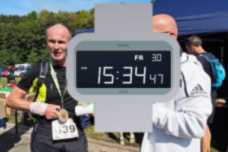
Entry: h=15 m=34
